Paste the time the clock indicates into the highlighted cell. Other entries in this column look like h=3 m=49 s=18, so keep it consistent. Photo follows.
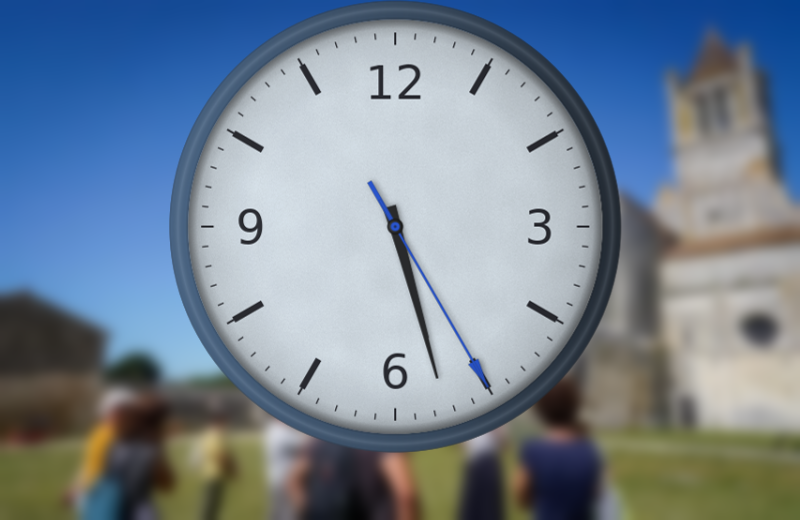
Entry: h=5 m=27 s=25
